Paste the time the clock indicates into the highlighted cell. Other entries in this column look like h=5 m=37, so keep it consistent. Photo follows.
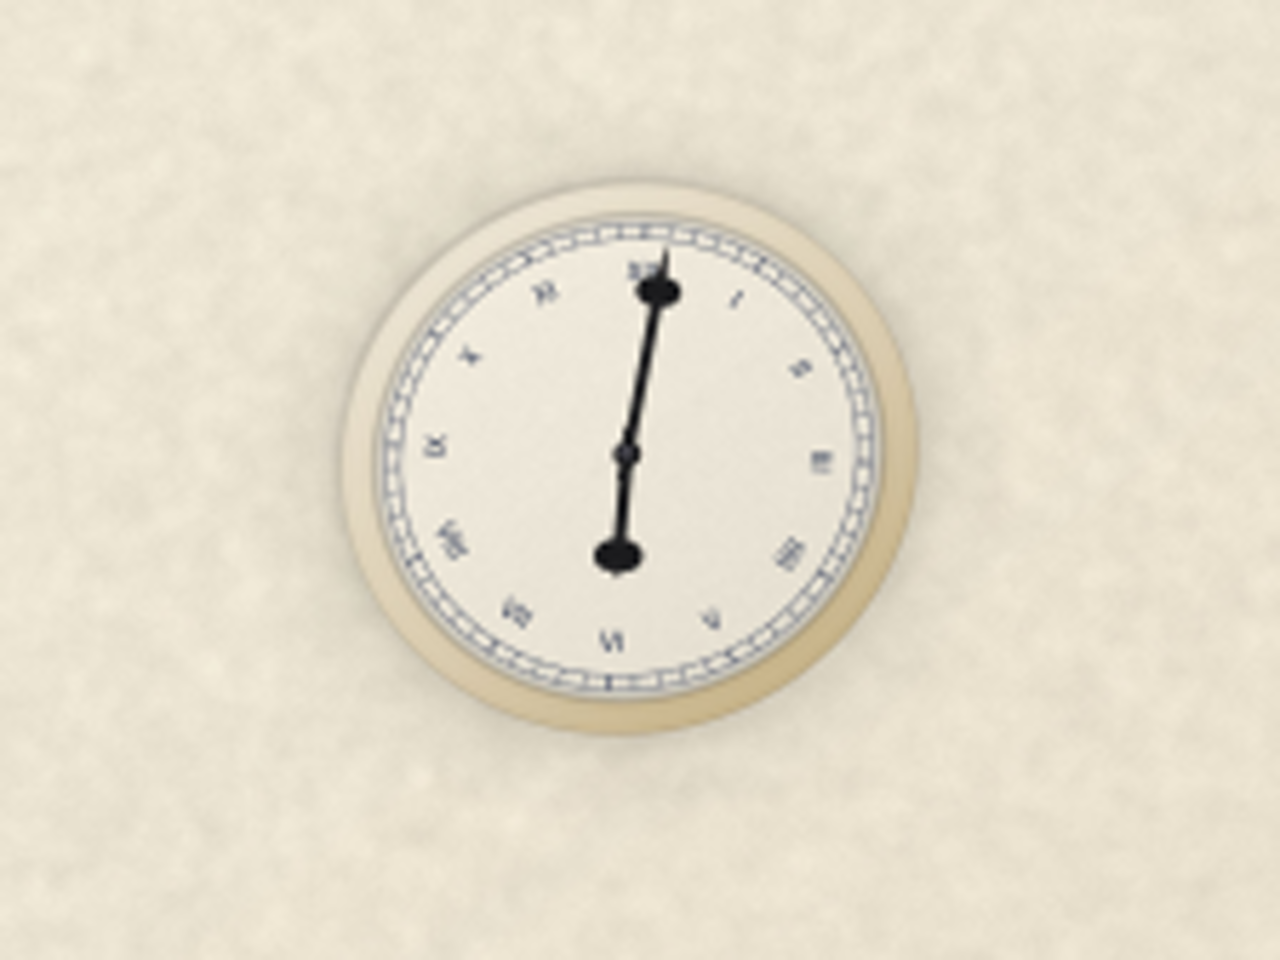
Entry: h=6 m=1
